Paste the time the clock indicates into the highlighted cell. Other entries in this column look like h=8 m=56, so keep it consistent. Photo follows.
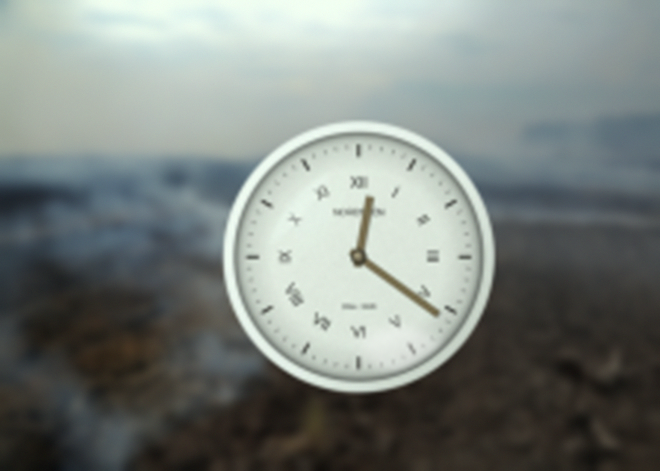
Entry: h=12 m=21
